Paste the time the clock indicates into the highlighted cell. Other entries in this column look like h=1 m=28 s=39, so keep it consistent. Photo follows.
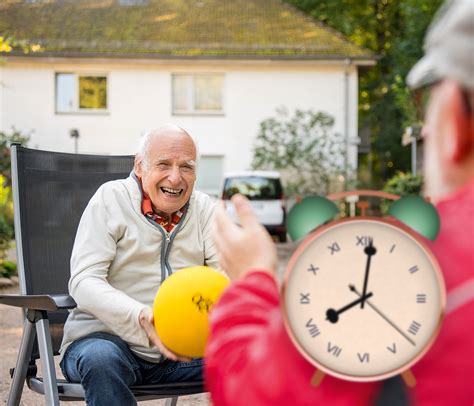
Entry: h=8 m=1 s=22
